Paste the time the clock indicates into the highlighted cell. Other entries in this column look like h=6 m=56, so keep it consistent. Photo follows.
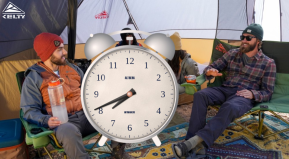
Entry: h=7 m=41
